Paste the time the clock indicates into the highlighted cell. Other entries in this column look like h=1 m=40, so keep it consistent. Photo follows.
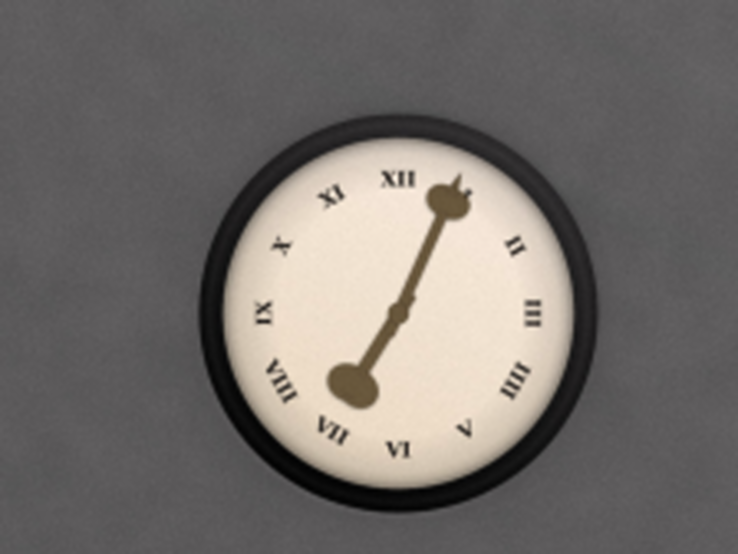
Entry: h=7 m=4
